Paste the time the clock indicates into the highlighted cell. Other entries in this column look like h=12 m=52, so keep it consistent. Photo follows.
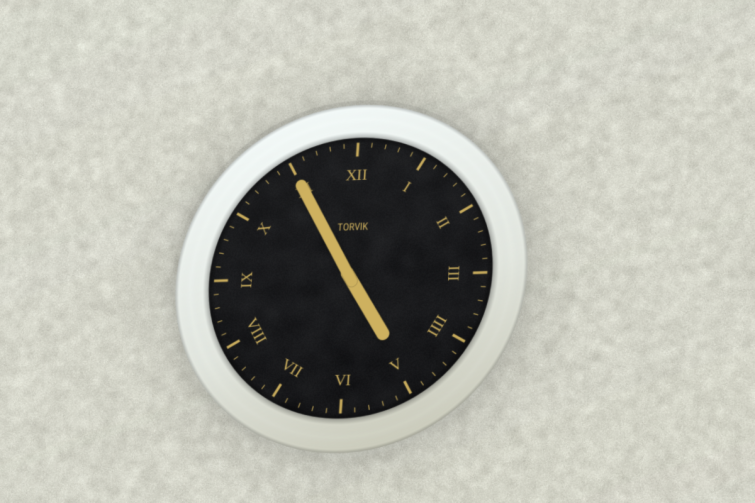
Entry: h=4 m=55
